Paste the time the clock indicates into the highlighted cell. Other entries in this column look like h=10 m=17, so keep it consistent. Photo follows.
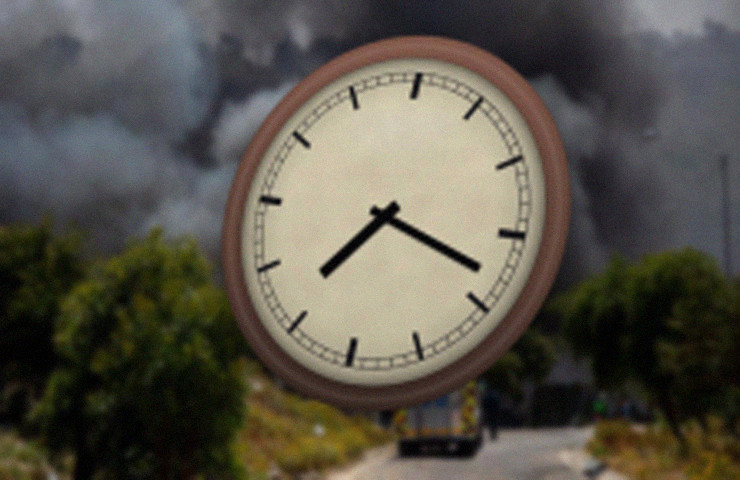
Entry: h=7 m=18
